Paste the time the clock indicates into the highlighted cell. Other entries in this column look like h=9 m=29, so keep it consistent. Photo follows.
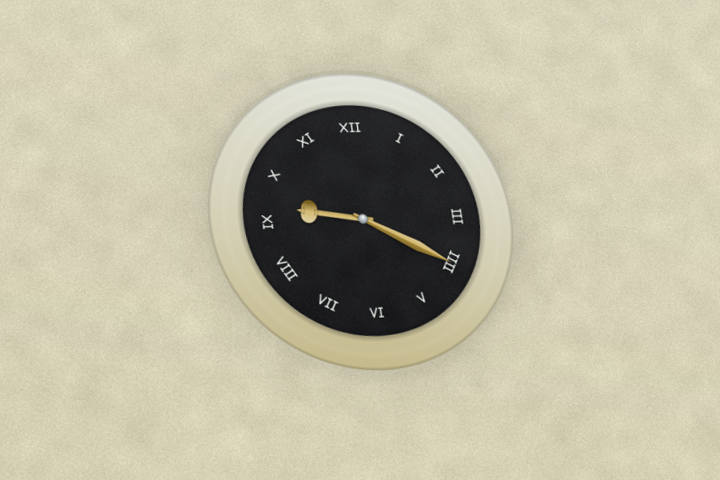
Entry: h=9 m=20
